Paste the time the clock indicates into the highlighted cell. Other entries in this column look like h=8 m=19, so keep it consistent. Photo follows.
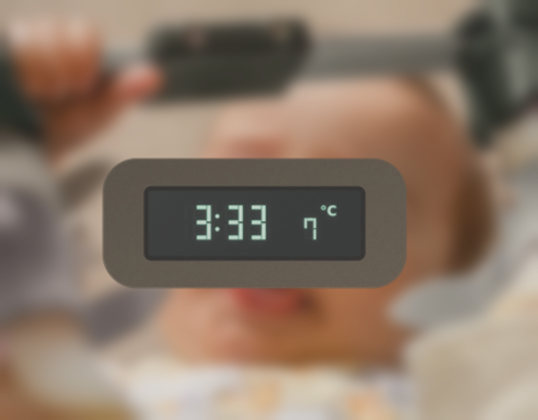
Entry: h=3 m=33
